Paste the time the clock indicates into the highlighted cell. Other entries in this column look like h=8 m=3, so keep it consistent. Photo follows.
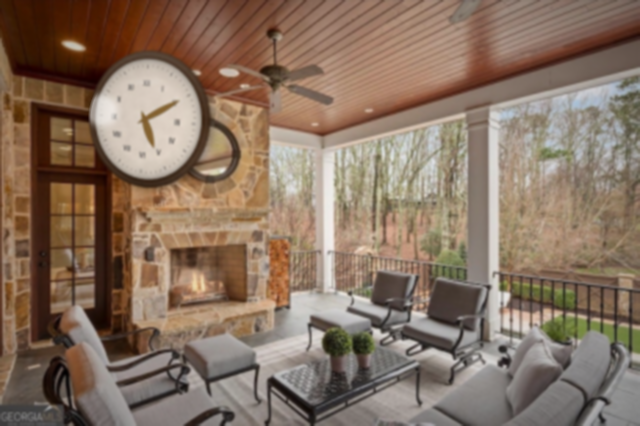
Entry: h=5 m=10
